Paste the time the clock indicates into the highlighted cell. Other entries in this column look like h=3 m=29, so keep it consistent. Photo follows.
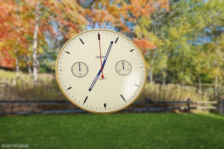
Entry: h=7 m=4
